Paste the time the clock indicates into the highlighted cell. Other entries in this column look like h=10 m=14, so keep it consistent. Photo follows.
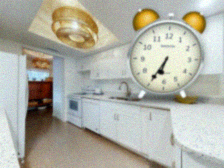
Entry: h=6 m=35
